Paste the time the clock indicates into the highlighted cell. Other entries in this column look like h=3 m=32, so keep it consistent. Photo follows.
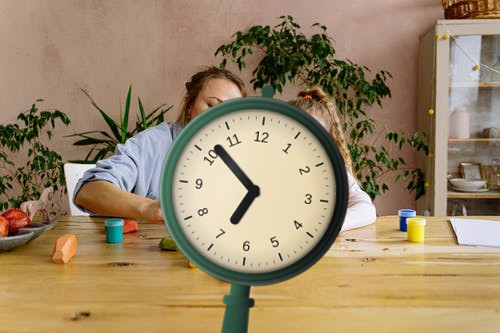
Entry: h=6 m=52
